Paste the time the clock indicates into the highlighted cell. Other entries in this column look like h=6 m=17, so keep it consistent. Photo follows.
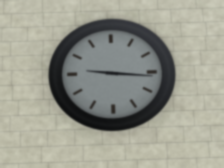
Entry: h=9 m=16
